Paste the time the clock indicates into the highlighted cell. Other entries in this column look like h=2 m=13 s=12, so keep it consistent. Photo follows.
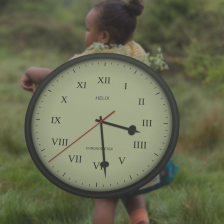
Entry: h=3 m=28 s=38
